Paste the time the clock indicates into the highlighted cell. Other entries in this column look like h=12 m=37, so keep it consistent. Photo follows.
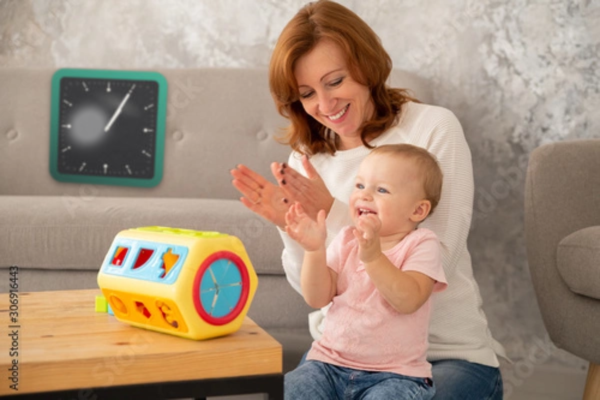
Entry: h=1 m=5
